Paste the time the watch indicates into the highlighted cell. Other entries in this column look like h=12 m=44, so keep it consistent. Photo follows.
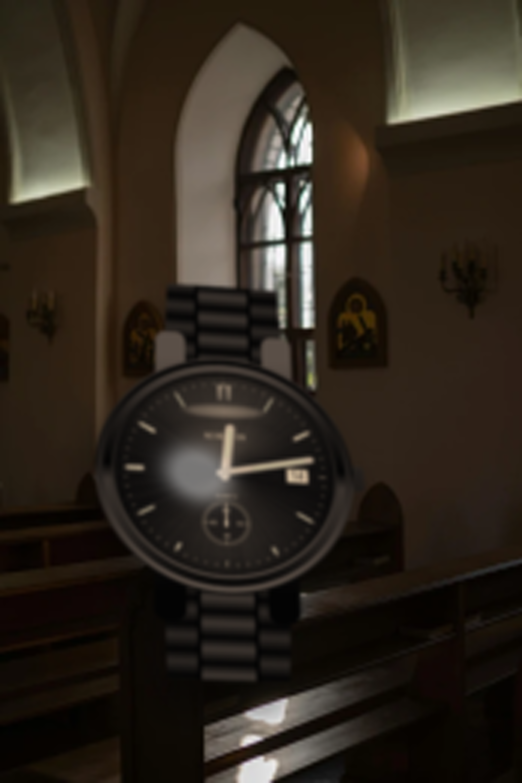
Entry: h=12 m=13
